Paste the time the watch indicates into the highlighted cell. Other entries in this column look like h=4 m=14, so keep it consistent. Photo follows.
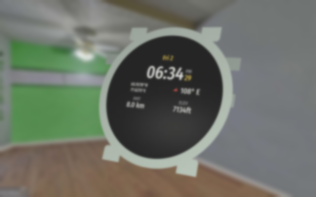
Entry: h=6 m=34
